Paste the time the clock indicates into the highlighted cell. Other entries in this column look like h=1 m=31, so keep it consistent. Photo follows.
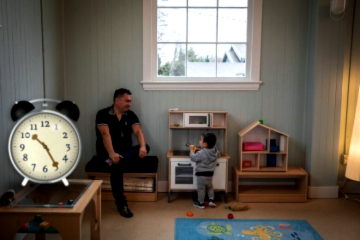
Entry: h=10 m=25
